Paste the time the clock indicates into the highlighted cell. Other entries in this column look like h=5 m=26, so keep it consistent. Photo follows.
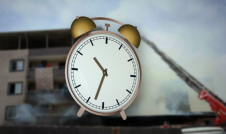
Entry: h=10 m=33
